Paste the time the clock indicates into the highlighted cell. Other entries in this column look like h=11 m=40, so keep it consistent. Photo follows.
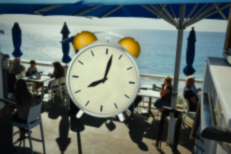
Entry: h=8 m=2
